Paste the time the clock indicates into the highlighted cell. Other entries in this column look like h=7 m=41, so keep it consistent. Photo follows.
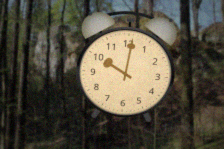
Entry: h=10 m=1
